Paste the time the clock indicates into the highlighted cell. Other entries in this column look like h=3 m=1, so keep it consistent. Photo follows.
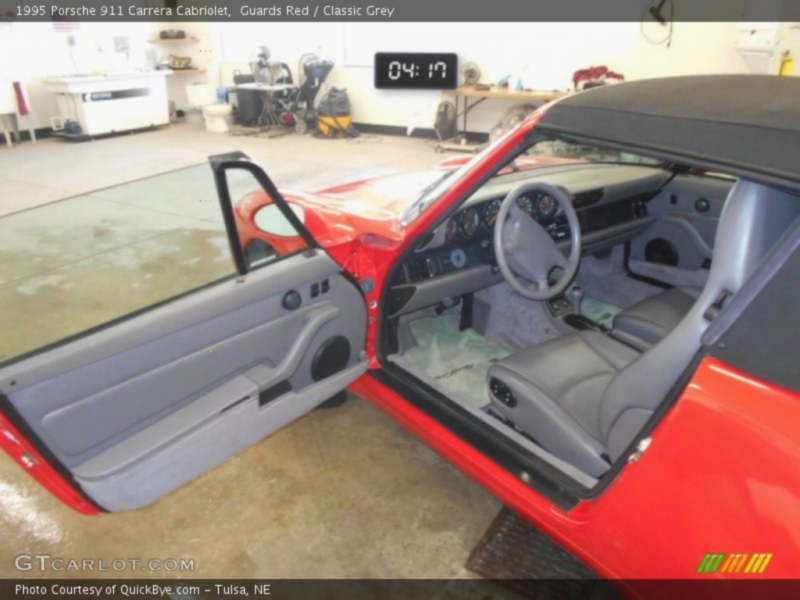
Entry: h=4 m=17
